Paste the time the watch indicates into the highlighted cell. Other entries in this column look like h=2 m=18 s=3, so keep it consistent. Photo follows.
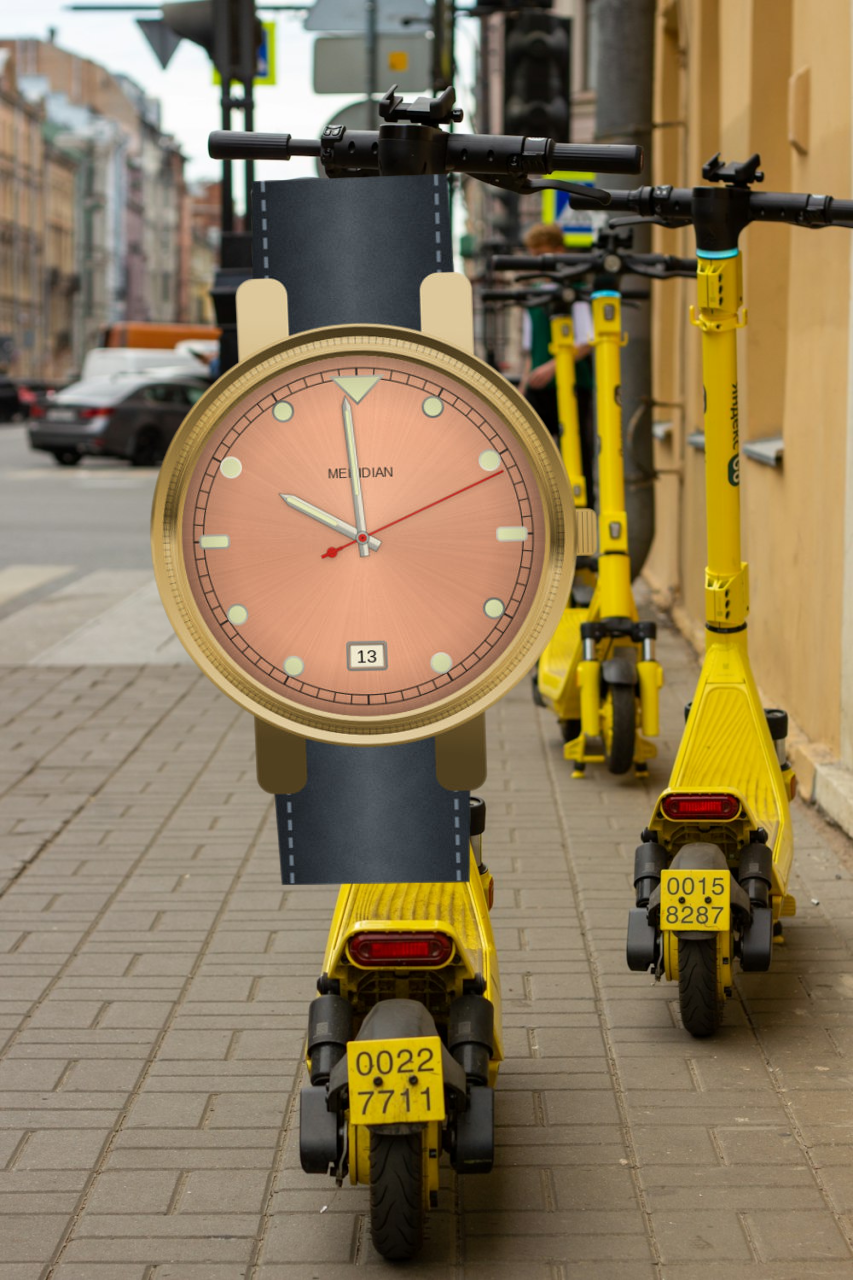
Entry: h=9 m=59 s=11
